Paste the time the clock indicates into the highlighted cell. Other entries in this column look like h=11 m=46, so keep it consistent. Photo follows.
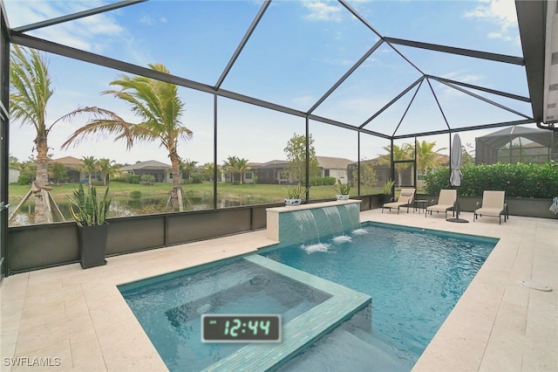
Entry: h=12 m=44
